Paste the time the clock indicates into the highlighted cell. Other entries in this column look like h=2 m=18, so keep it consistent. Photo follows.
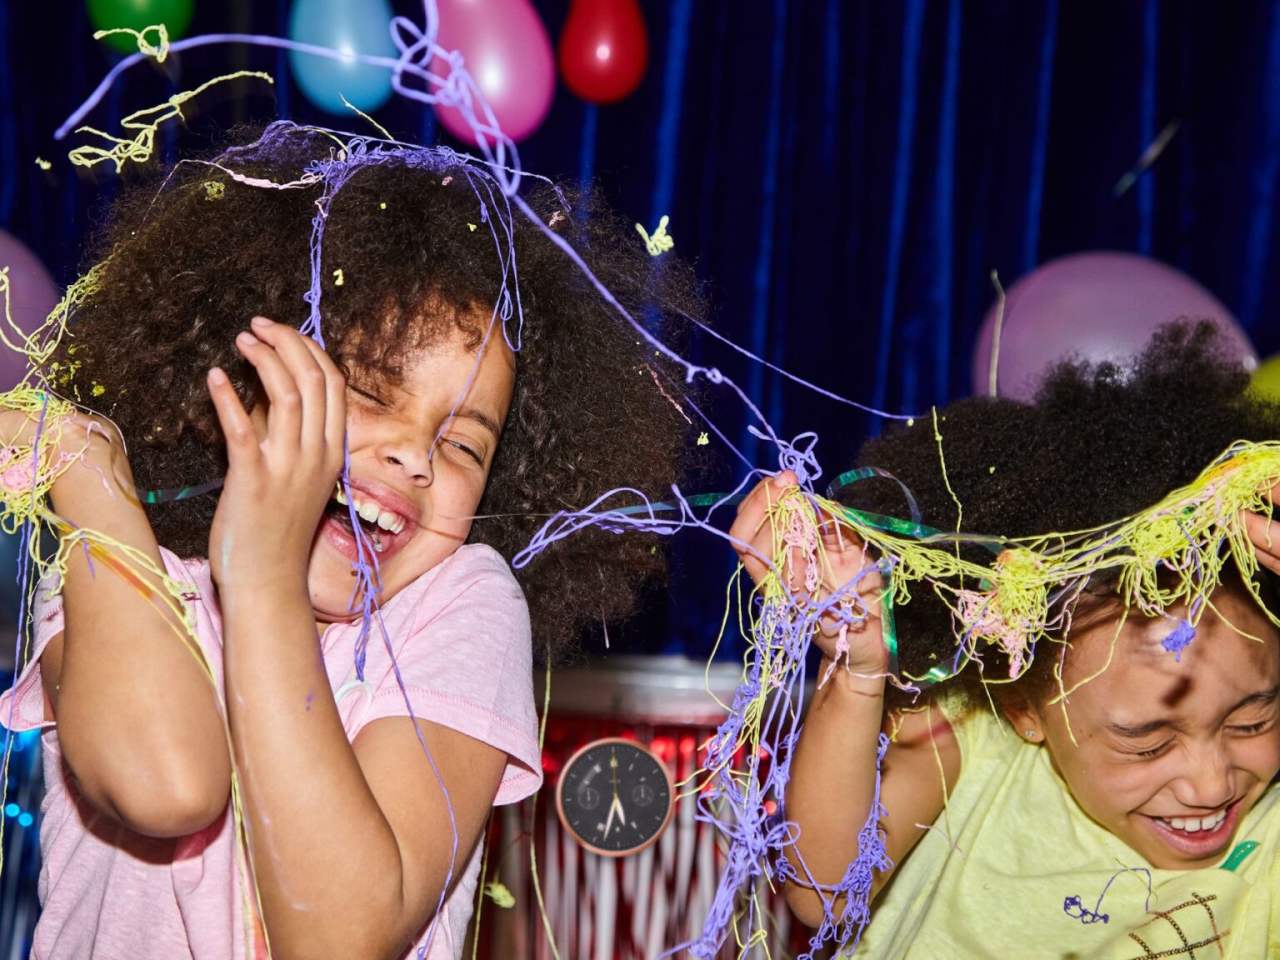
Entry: h=5 m=33
